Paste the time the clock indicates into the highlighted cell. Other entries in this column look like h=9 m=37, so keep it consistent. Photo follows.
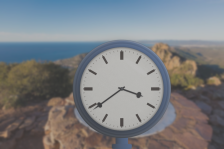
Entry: h=3 m=39
